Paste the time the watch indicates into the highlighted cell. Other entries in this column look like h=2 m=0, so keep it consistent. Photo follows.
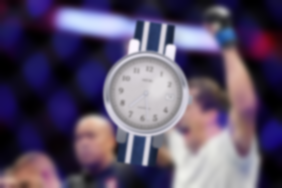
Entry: h=7 m=28
